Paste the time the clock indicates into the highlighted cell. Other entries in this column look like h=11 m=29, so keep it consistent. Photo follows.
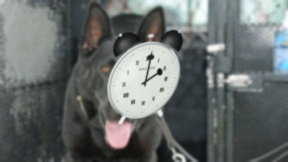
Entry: h=2 m=1
